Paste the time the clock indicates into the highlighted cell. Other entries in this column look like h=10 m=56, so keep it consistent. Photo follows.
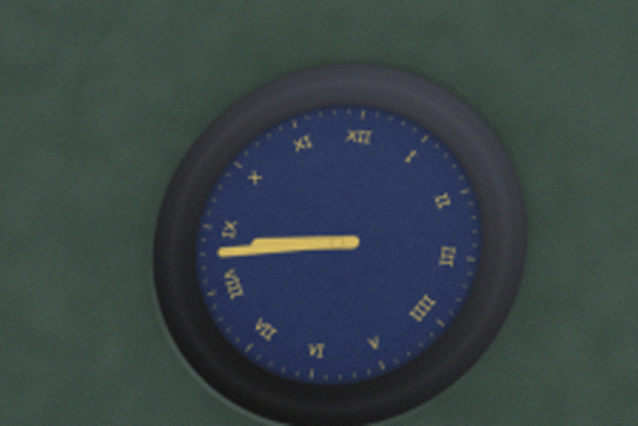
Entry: h=8 m=43
